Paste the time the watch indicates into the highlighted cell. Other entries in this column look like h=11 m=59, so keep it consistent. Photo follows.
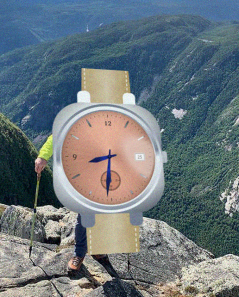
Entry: h=8 m=31
